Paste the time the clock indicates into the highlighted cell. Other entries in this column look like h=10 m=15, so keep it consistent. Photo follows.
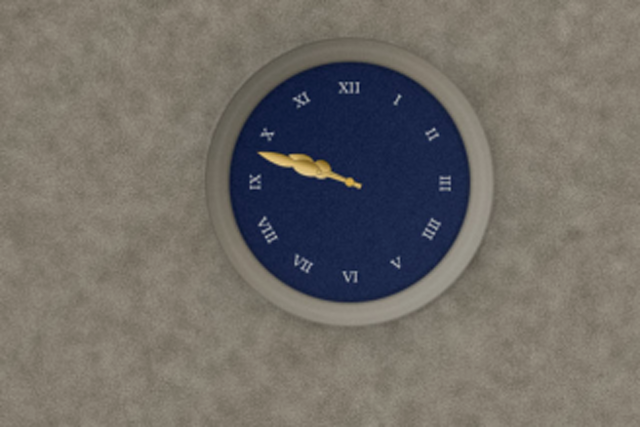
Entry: h=9 m=48
